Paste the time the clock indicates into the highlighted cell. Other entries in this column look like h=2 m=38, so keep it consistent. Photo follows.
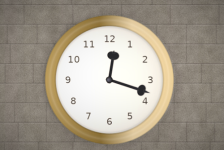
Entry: h=12 m=18
